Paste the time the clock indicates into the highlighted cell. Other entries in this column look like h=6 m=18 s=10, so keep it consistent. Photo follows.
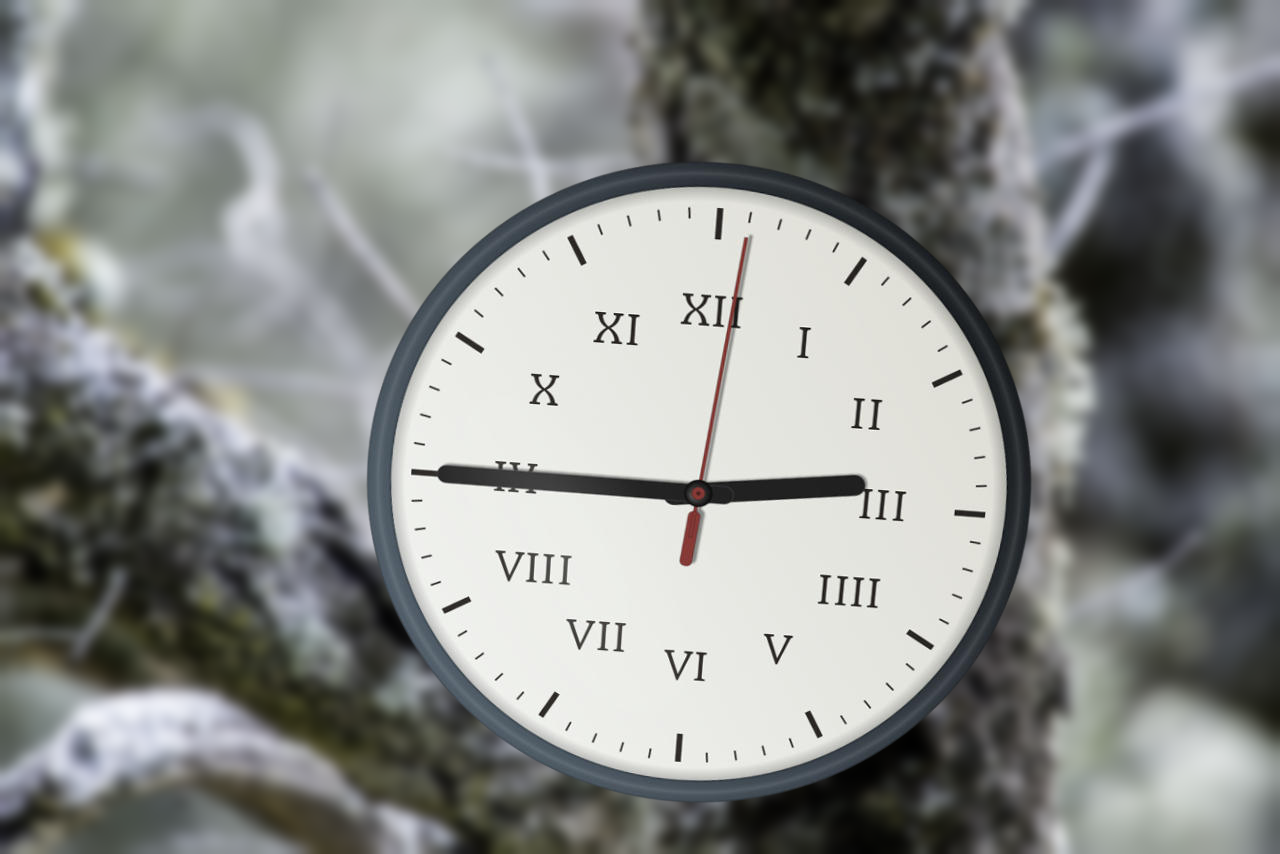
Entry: h=2 m=45 s=1
